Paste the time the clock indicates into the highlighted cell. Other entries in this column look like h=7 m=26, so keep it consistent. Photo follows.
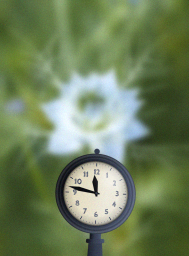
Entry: h=11 m=47
